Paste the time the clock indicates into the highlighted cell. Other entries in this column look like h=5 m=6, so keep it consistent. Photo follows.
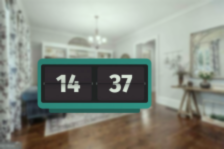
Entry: h=14 m=37
